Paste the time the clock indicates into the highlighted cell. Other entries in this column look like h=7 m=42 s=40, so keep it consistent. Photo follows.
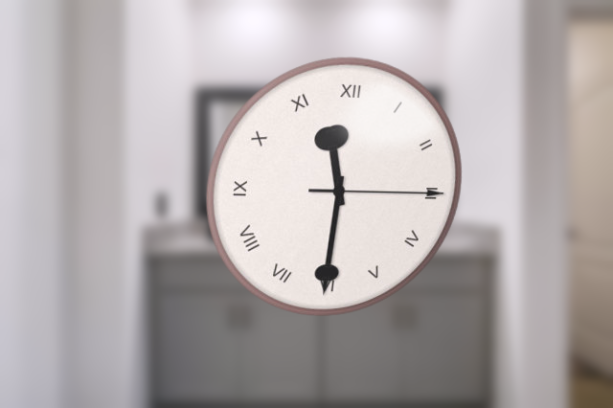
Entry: h=11 m=30 s=15
